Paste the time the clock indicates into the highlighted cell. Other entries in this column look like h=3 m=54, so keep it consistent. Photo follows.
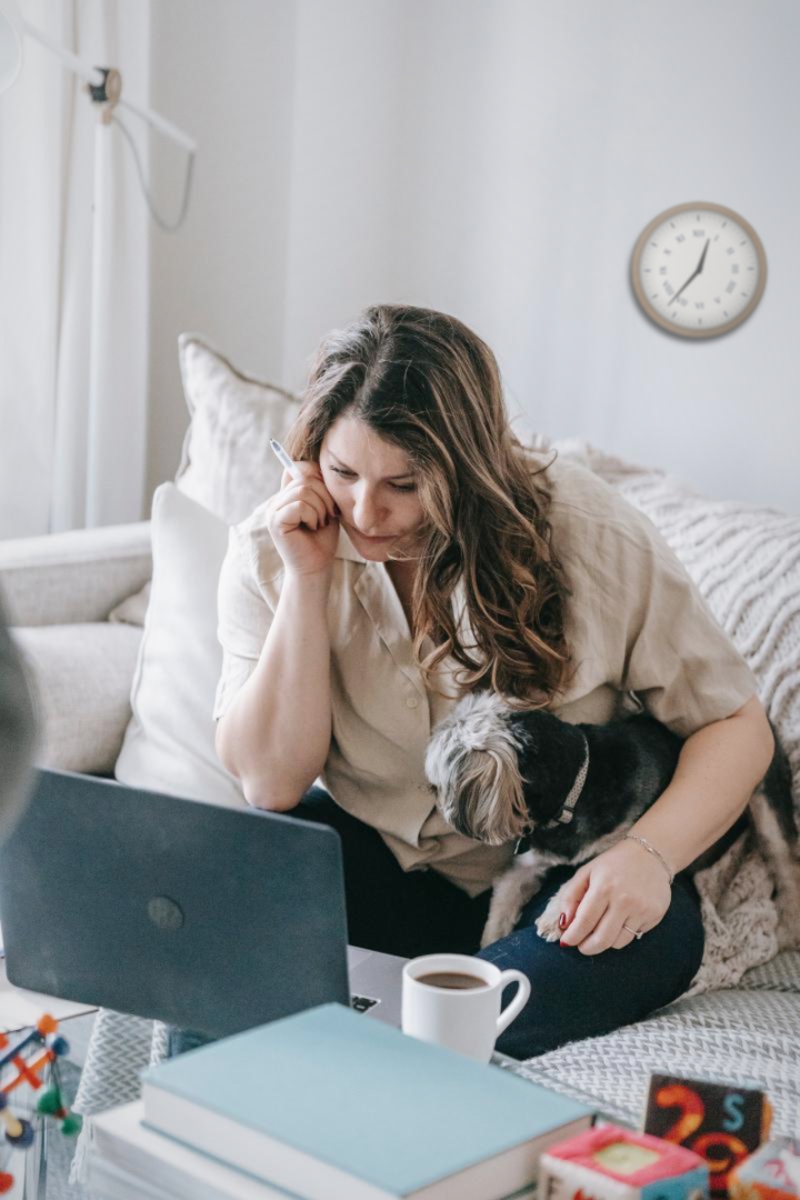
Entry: h=12 m=37
